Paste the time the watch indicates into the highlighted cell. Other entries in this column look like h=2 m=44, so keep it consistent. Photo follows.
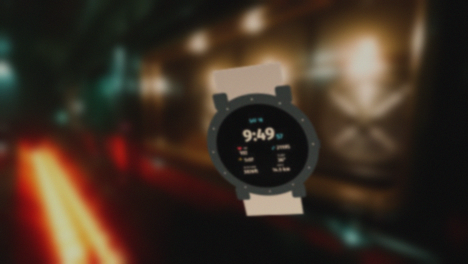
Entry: h=9 m=49
